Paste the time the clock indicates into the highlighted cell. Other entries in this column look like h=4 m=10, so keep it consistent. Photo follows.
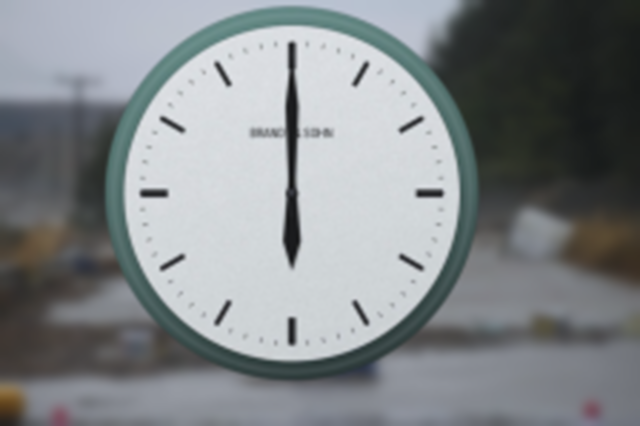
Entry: h=6 m=0
